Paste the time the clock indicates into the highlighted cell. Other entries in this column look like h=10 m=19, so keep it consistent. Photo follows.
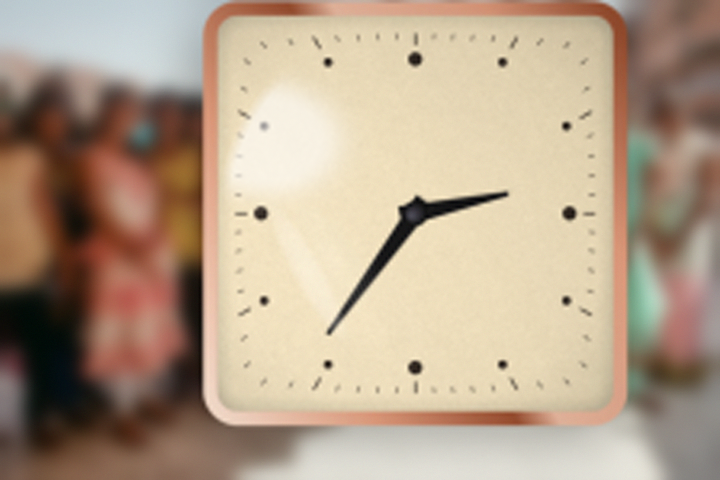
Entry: h=2 m=36
